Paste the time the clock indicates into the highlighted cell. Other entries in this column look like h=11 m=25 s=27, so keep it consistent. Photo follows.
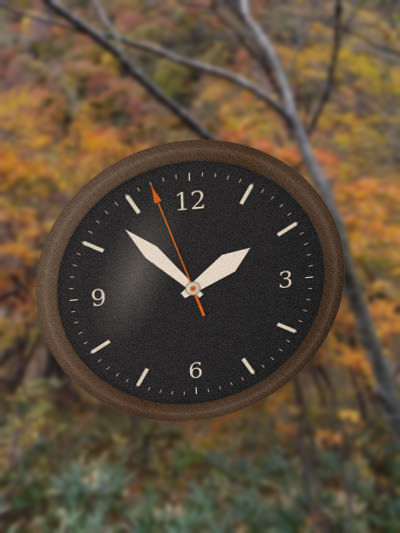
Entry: h=1 m=52 s=57
